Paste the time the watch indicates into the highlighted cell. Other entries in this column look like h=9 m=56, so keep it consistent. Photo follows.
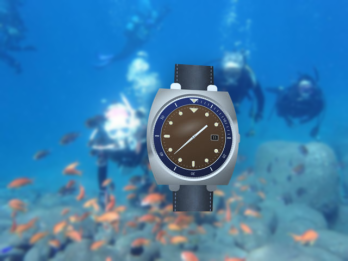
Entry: h=1 m=38
